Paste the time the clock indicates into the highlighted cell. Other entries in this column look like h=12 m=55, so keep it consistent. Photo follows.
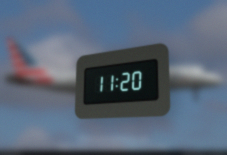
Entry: h=11 m=20
